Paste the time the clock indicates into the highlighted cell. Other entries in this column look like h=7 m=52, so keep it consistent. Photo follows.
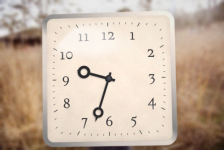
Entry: h=9 m=33
